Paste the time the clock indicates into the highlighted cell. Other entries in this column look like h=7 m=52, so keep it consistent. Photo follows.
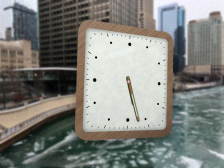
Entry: h=5 m=27
